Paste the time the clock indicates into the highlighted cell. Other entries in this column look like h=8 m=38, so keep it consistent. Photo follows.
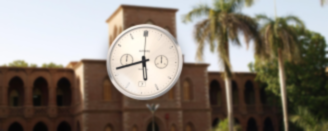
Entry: h=5 m=42
